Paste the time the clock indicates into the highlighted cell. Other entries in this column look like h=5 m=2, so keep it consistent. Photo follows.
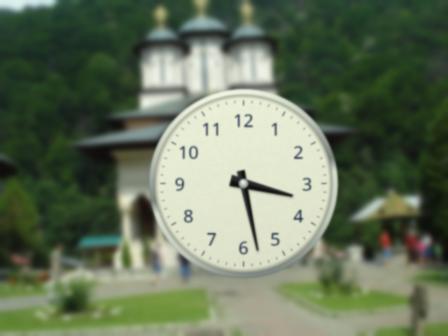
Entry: h=3 m=28
